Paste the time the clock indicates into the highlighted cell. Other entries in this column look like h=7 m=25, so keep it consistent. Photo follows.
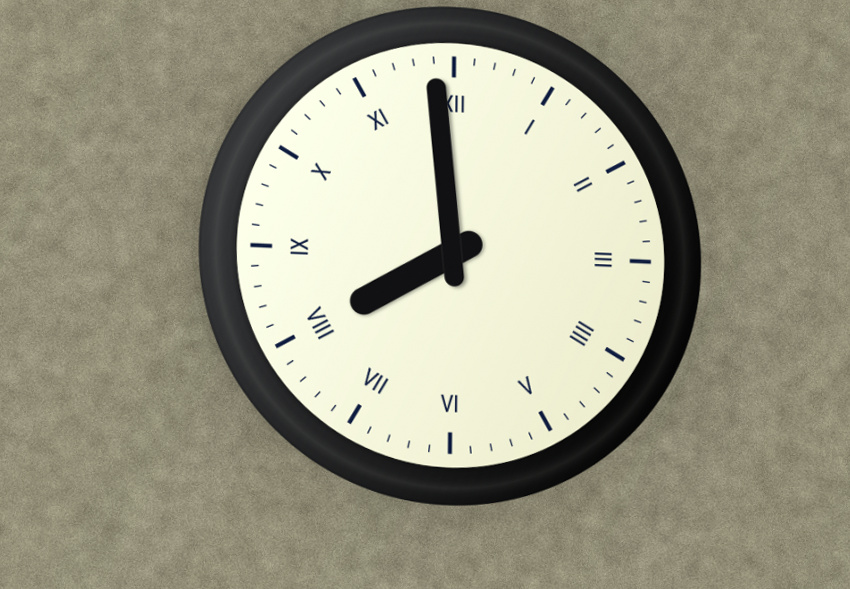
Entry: h=7 m=59
